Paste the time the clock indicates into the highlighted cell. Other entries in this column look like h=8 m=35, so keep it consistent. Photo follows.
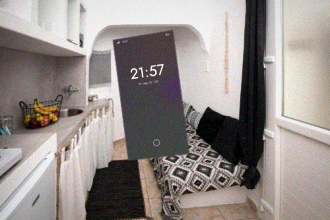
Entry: h=21 m=57
